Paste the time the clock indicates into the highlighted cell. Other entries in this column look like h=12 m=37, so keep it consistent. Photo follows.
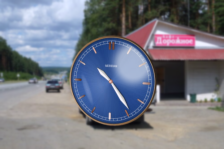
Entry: h=10 m=24
